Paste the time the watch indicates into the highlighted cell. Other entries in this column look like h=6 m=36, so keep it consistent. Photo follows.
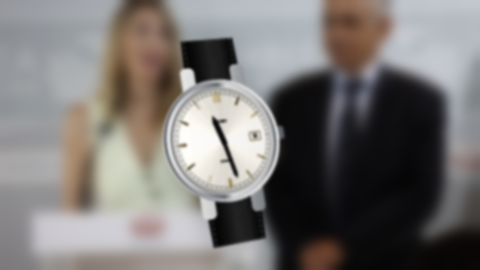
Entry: h=11 m=28
